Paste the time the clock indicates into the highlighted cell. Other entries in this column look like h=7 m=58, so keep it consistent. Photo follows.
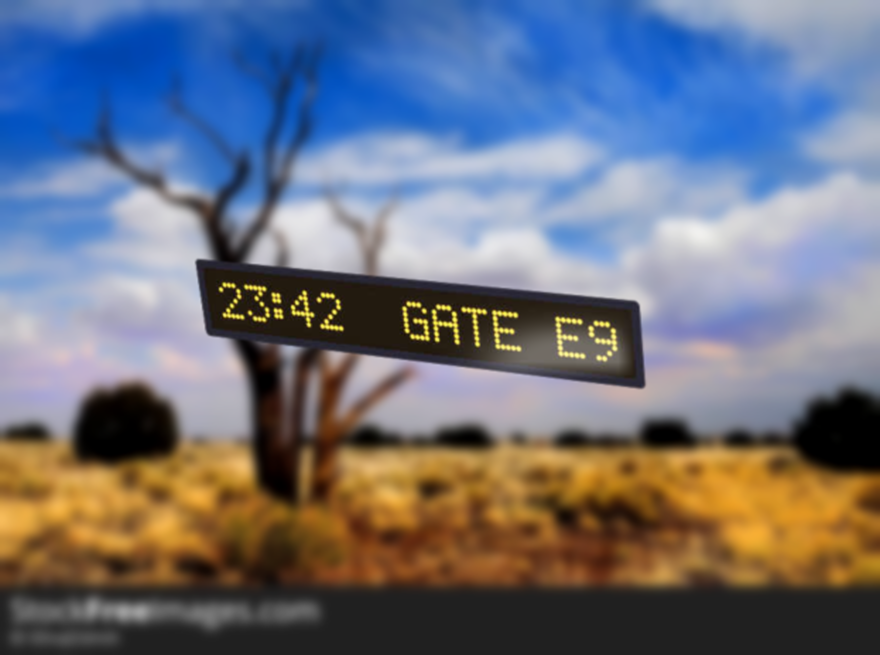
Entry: h=23 m=42
